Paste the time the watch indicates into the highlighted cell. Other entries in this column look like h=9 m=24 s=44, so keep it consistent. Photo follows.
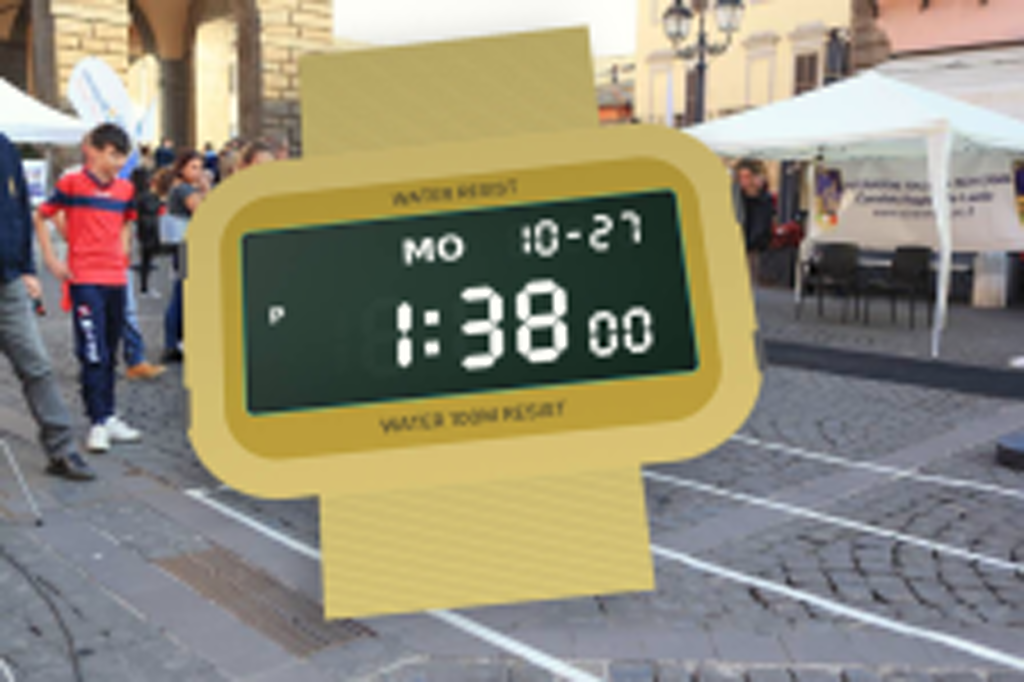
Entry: h=1 m=38 s=0
